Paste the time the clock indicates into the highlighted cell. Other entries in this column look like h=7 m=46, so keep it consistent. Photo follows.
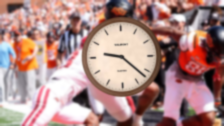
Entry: h=9 m=22
